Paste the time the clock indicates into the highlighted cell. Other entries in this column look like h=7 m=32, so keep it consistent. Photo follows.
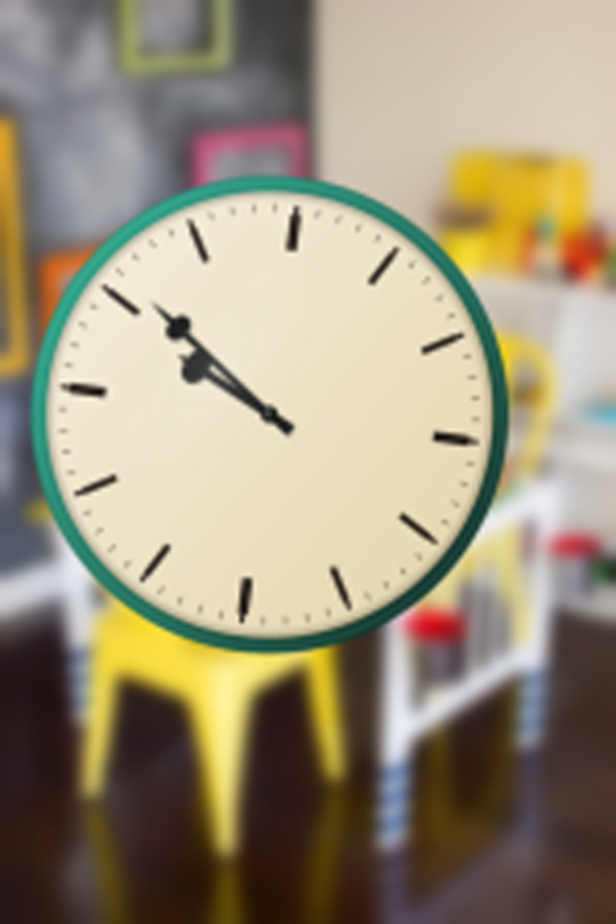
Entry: h=9 m=51
